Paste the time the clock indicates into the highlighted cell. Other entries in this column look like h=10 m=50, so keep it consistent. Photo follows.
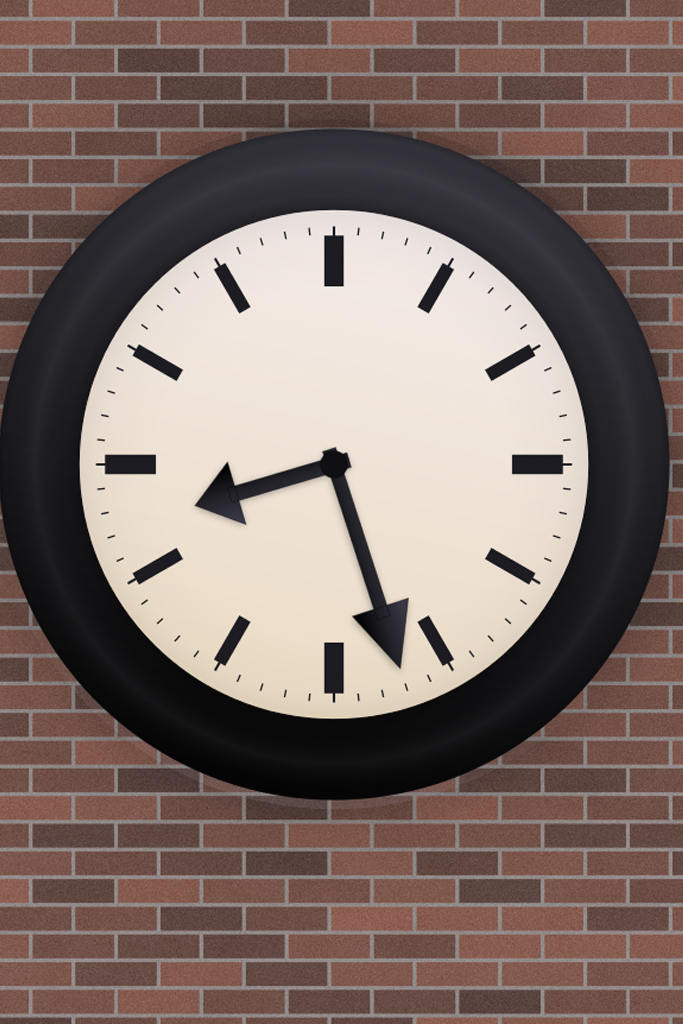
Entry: h=8 m=27
